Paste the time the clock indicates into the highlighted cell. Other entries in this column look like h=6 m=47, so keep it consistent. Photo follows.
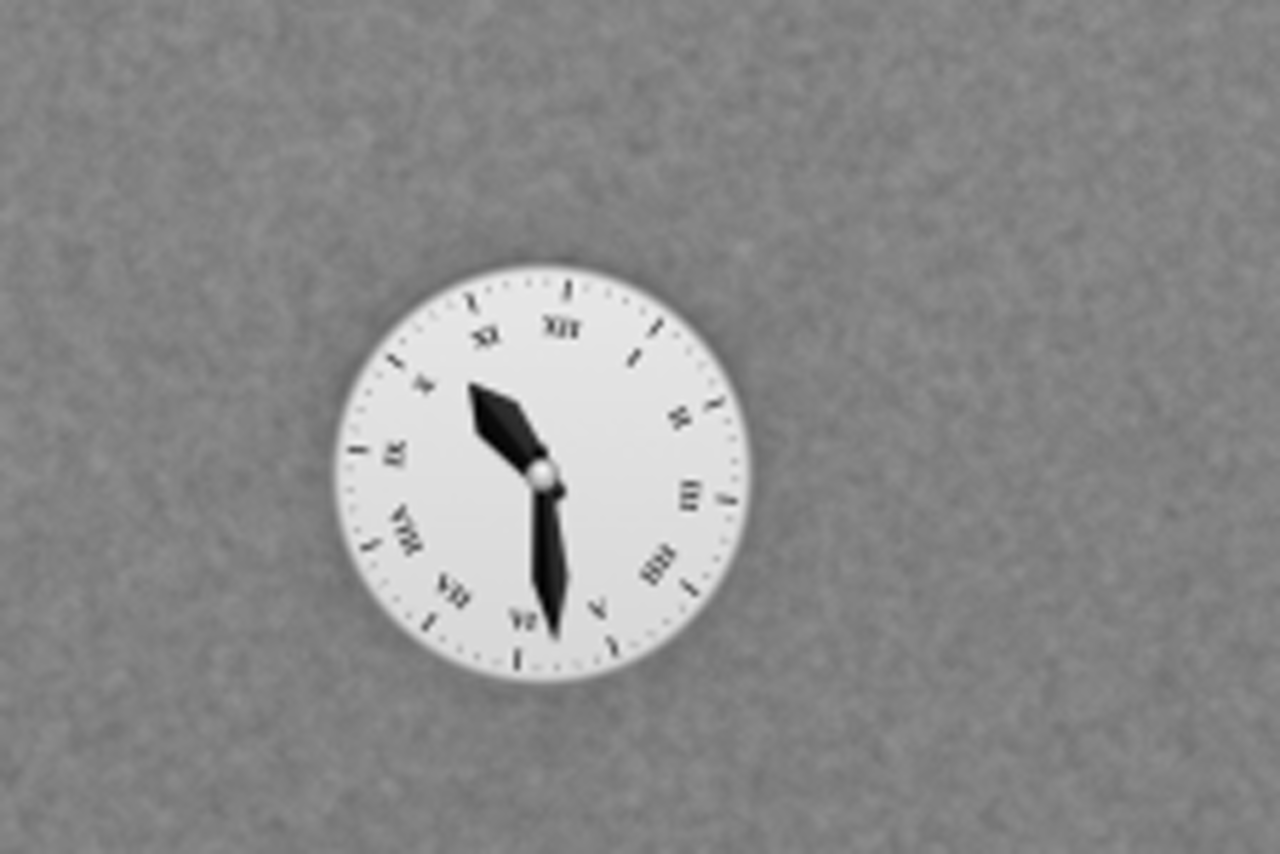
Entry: h=10 m=28
